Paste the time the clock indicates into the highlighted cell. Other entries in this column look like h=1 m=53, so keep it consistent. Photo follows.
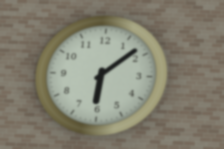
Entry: h=6 m=8
